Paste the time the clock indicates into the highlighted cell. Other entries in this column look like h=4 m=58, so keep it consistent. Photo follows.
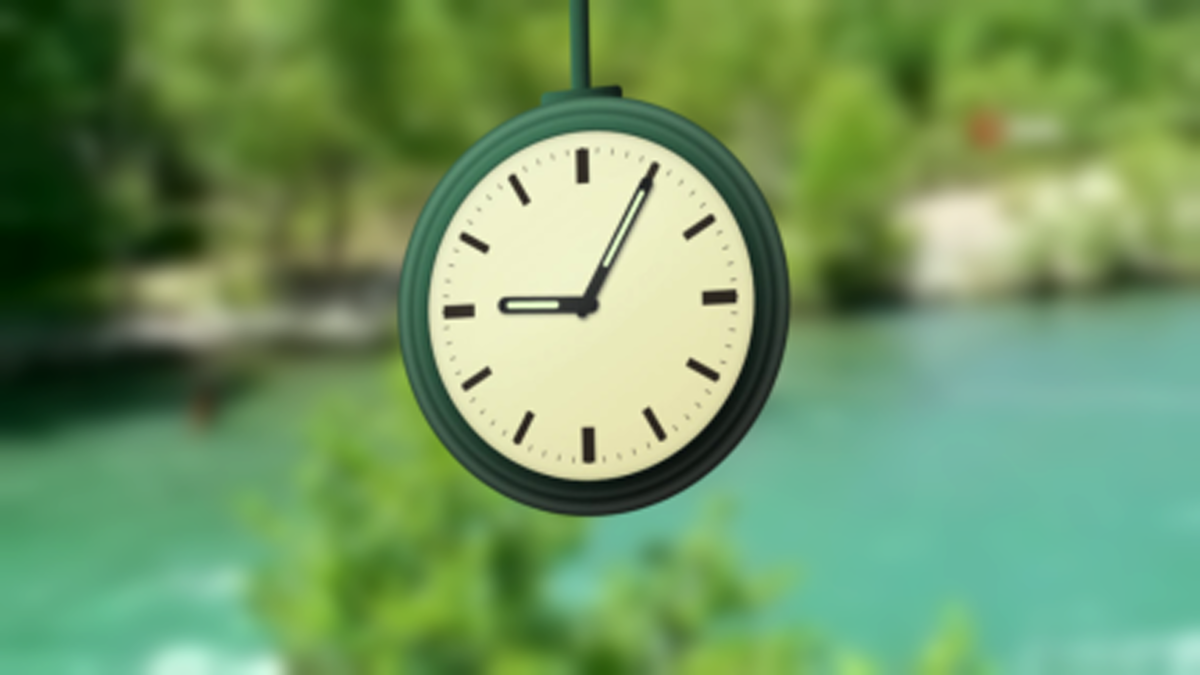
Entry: h=9 m=5
